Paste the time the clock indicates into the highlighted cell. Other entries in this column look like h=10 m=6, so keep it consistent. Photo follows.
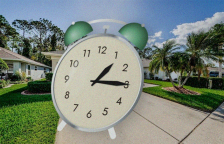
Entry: h=1 m=15
